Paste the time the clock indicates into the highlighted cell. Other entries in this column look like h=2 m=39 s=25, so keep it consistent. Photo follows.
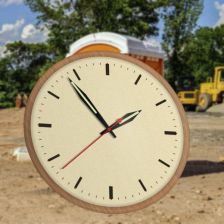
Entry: h=1 m=53 s=38
